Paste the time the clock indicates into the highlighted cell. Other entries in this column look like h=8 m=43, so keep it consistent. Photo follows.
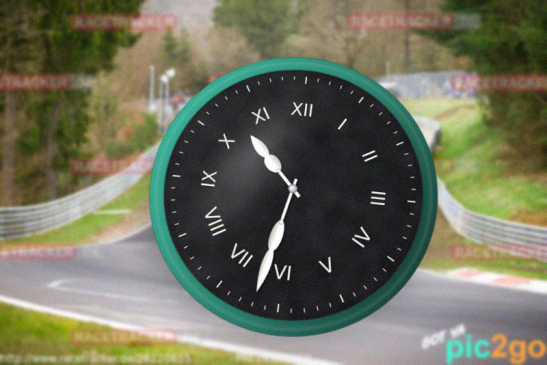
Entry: h=10 m=32
